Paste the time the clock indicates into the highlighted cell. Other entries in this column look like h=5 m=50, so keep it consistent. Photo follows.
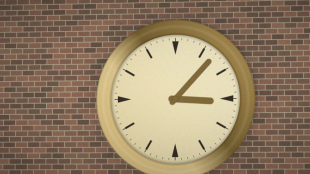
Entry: h=3 m=7
